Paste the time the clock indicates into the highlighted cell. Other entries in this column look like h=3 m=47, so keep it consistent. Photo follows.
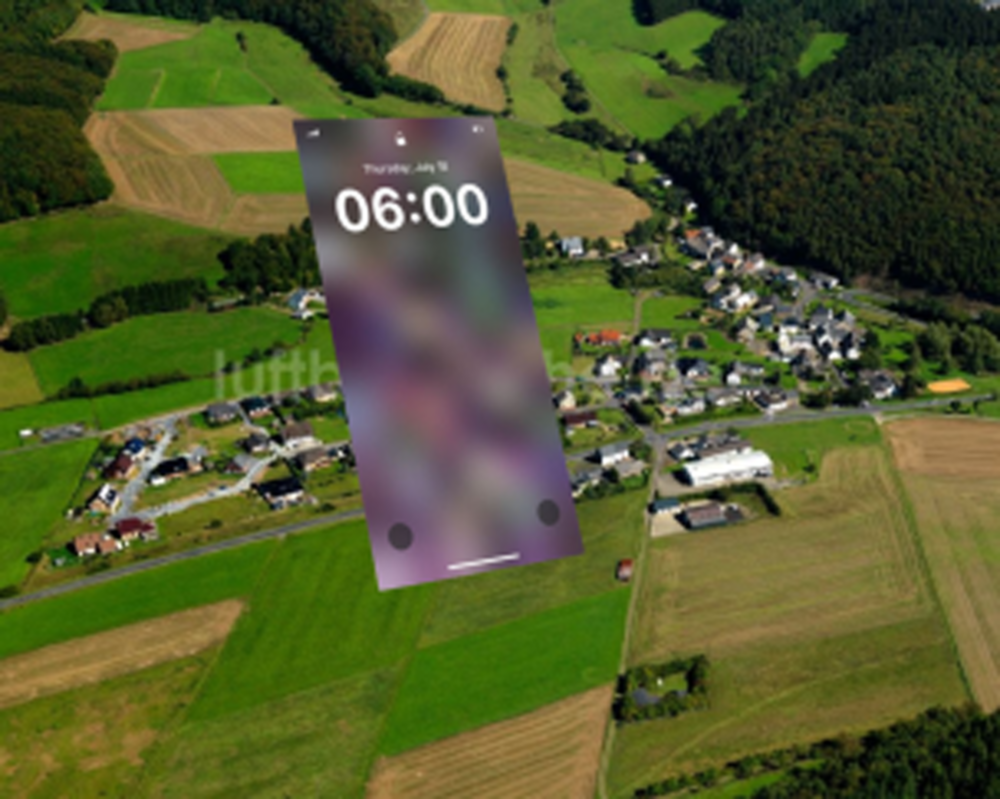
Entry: h=6 m=0
